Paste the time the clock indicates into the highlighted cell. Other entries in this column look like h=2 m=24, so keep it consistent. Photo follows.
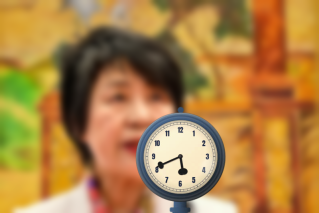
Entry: h=5 m=41
